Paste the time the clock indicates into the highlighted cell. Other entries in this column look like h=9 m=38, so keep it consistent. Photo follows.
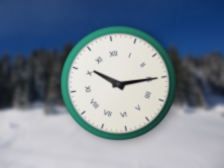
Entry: h=10 m=15
